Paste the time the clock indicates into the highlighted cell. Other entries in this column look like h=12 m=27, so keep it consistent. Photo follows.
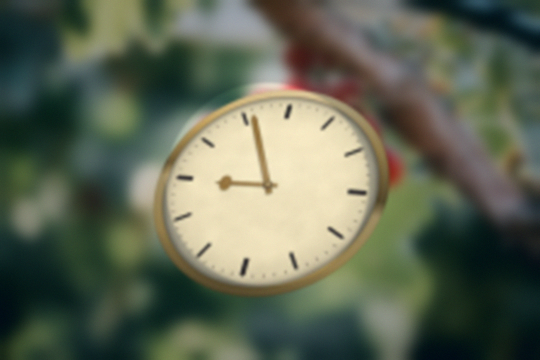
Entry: h=8 m=56
